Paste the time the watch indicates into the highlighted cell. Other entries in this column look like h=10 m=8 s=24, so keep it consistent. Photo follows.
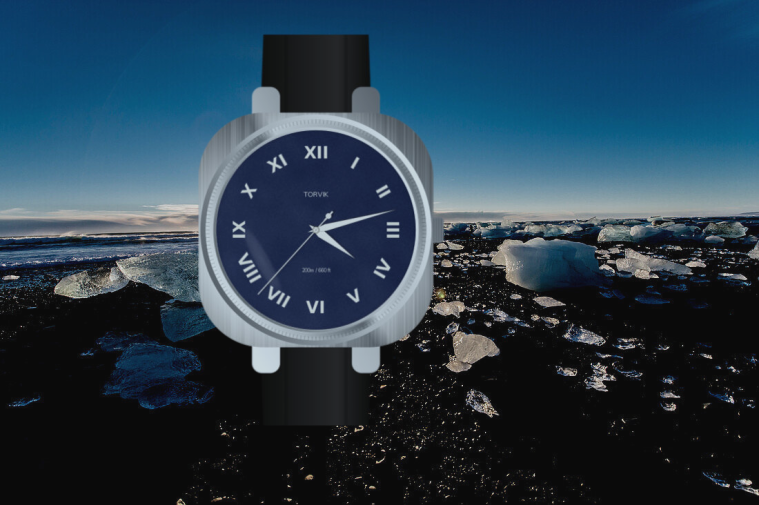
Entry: h=4 m=12 s=37
